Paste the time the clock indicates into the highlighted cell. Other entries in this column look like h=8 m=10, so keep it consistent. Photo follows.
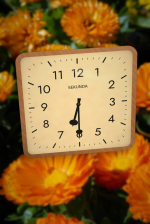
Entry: h=6 m=30
